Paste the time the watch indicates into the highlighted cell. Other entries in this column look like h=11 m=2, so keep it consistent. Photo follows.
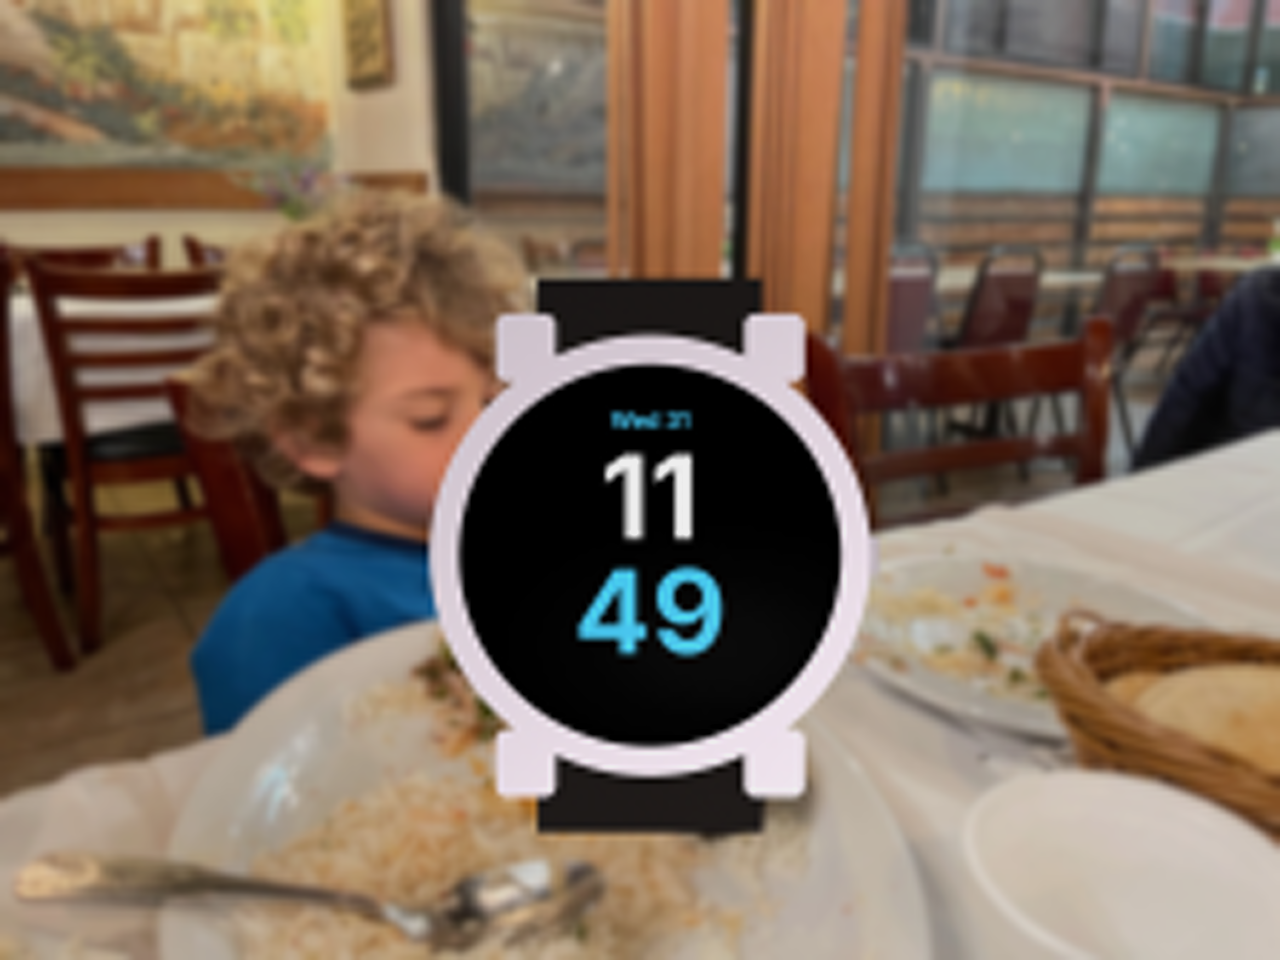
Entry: h=11 m=49
